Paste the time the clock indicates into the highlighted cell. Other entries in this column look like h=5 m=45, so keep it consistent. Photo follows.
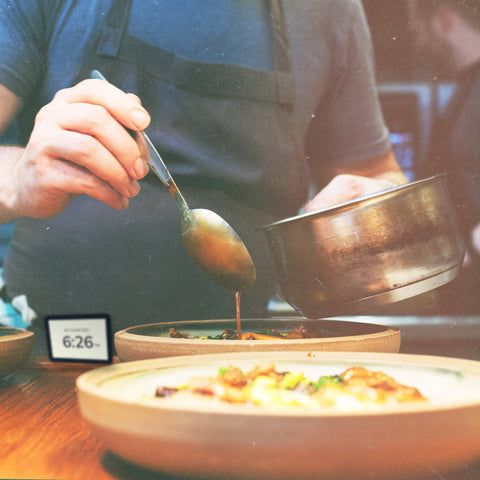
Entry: h=6 m=26
